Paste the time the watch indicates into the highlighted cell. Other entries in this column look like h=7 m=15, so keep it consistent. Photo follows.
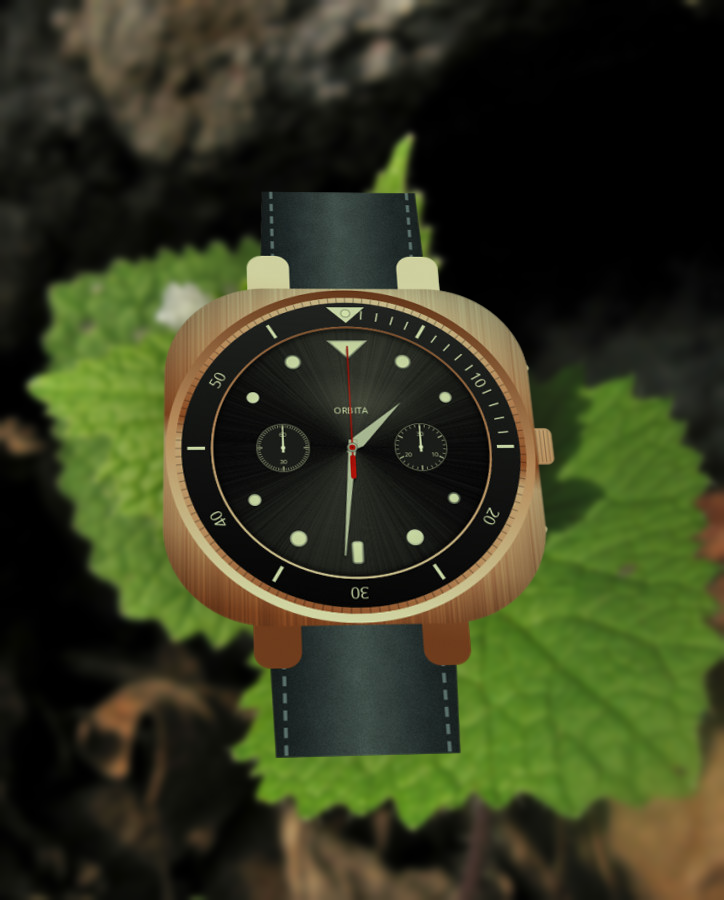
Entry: h=1 m=31
